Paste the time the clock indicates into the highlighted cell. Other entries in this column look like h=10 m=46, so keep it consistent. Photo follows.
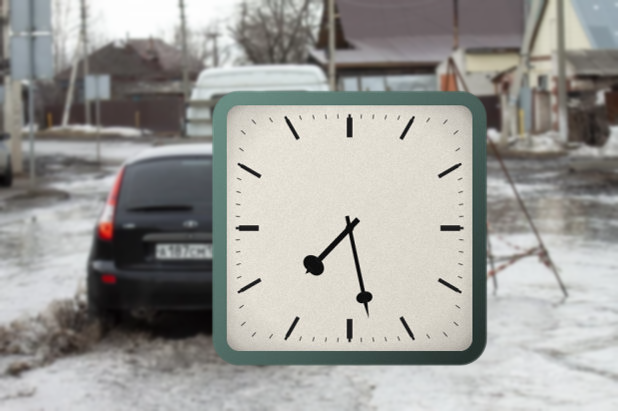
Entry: h=7 m=28
